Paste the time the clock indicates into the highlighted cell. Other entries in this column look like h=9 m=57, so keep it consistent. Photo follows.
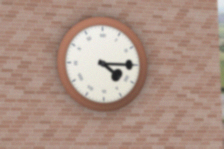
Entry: h=4 m=15
